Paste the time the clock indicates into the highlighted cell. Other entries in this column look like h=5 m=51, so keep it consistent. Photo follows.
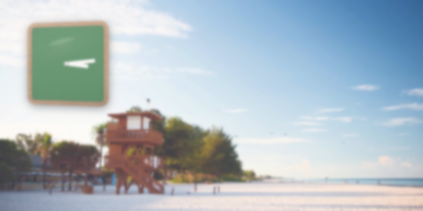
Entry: h=3 m=14
